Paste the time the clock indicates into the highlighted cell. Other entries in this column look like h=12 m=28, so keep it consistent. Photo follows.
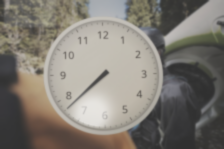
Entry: h=7 m=38
